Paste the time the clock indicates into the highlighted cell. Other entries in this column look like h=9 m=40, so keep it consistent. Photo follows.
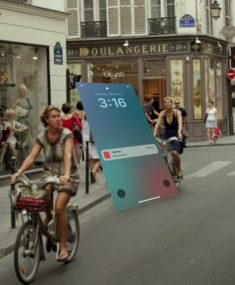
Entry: h=3 m=16
